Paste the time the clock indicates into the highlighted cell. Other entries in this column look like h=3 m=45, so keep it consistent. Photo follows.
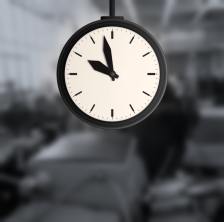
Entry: h=9 m=58
